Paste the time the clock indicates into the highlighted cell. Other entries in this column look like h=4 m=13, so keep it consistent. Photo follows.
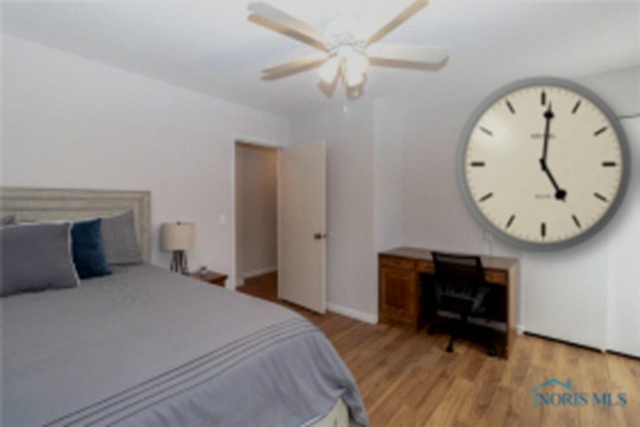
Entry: h=5 m=1
